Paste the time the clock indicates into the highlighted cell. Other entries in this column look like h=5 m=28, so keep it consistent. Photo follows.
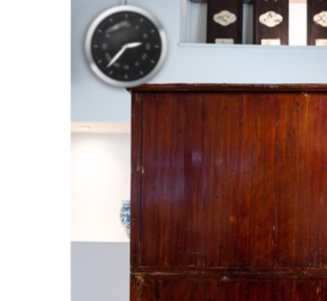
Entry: h=2 m=37
